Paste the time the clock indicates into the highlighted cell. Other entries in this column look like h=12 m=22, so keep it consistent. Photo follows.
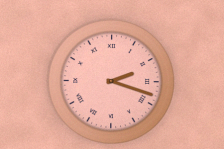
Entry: h=2 m=18
